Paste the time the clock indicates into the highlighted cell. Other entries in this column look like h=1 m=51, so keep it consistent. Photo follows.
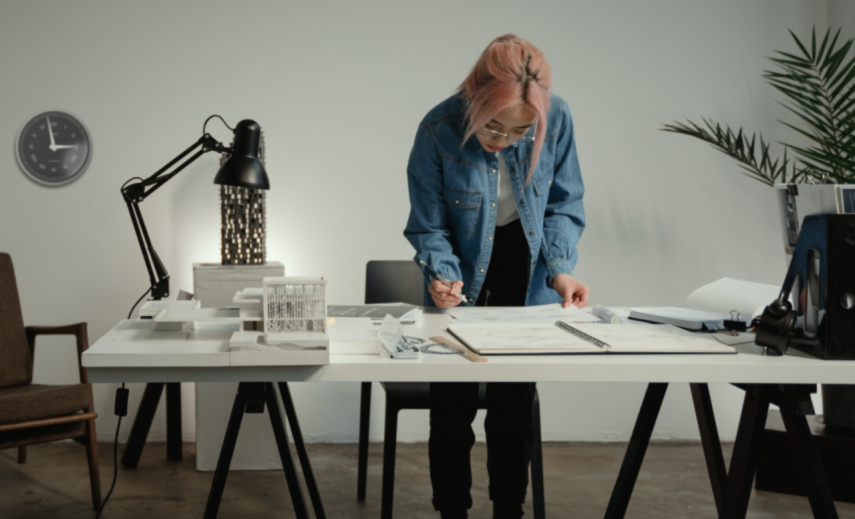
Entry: h=2 m=58
